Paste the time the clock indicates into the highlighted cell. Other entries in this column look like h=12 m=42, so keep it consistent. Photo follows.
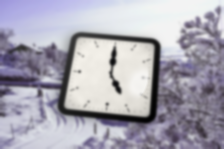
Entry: h=5 m=0
